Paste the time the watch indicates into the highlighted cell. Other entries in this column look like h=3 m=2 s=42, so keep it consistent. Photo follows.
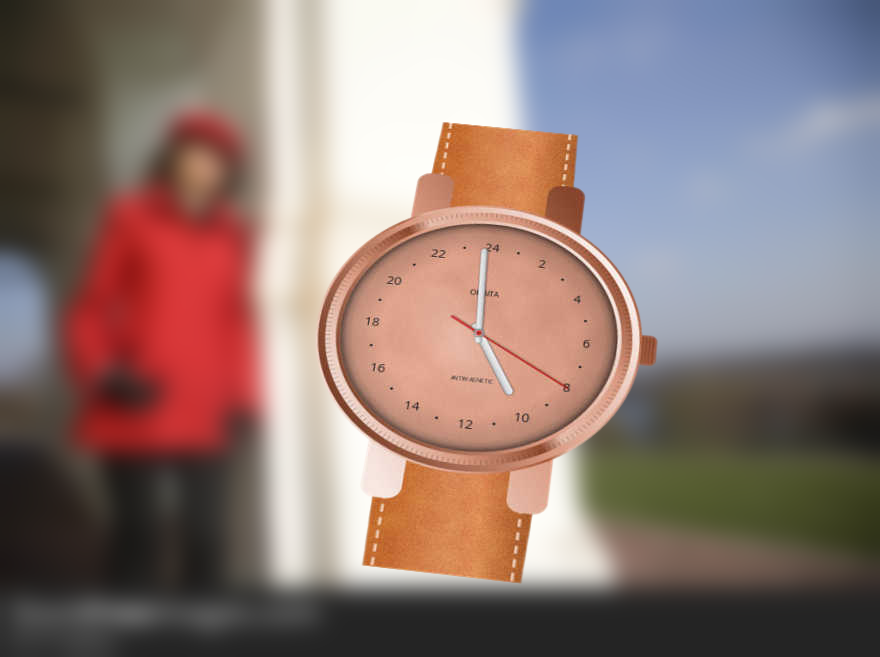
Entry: h=9 m=59 s=20
